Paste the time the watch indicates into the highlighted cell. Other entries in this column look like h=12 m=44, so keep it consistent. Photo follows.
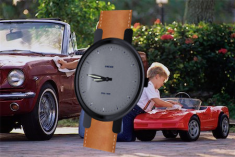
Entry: h=8 m=46
